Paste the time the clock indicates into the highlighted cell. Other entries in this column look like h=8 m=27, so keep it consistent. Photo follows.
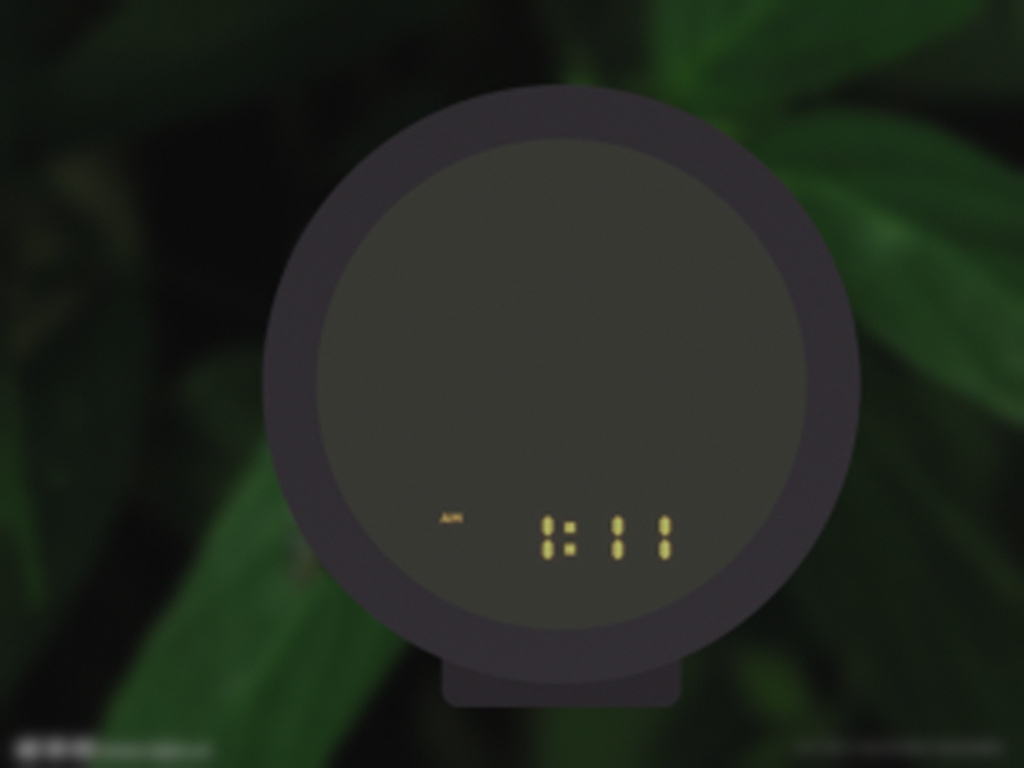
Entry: h=1 m=11
